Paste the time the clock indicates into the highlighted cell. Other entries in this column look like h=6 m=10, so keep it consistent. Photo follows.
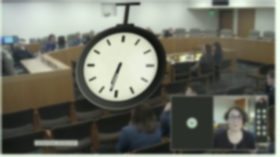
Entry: h=6 m=32
